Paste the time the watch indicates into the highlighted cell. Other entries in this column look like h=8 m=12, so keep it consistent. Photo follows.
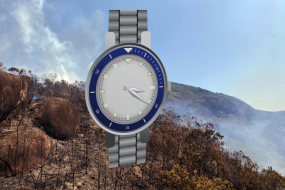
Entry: h=3 m=21
